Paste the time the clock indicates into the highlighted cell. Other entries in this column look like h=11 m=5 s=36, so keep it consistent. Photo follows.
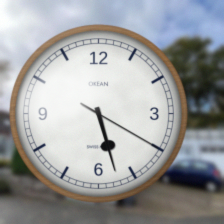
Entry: h=5 m=27 s=20
